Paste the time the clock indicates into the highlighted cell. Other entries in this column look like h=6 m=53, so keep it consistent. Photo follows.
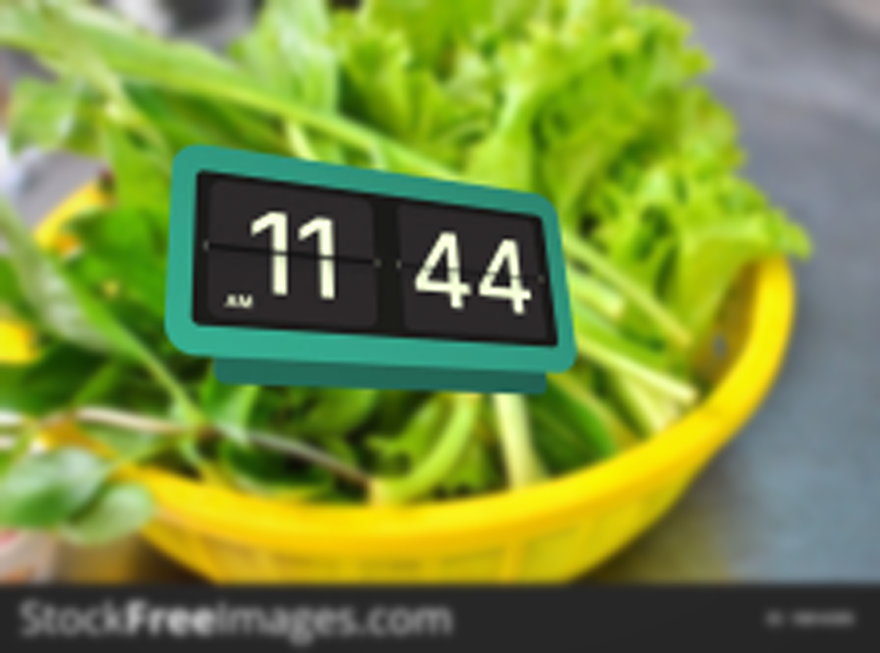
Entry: h=11 m=44
